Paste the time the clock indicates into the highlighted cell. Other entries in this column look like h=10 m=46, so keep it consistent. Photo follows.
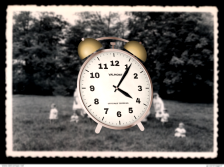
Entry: h=4 m=6
